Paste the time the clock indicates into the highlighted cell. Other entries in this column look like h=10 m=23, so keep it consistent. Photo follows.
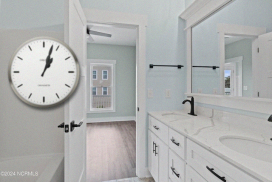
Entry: h=1 m=3
